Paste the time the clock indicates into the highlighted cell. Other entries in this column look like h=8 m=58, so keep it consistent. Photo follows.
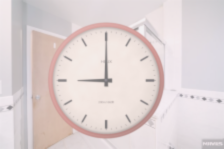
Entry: h=9 m=0
